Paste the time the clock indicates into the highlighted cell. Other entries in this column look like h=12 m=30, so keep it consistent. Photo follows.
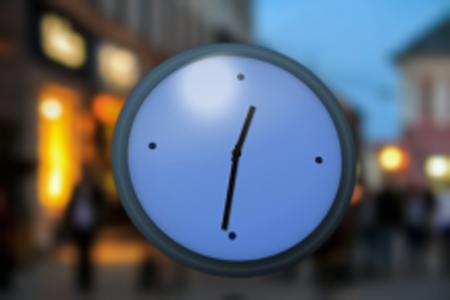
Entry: h=12 m=31
